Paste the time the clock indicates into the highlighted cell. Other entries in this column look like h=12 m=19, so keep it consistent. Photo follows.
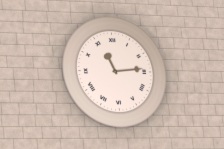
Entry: h=11 m=14
